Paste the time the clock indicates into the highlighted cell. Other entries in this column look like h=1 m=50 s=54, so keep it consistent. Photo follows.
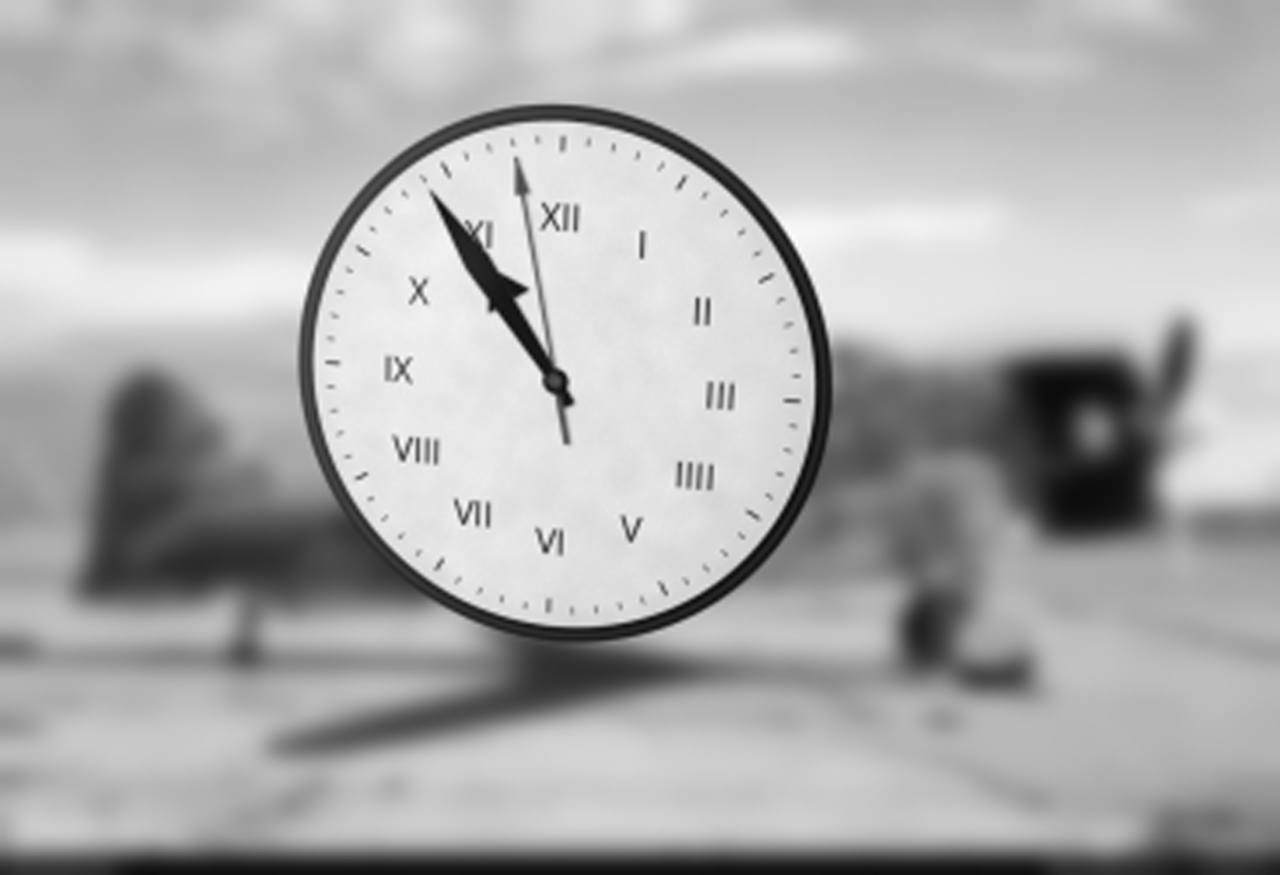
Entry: h=10 m=53 s=58
